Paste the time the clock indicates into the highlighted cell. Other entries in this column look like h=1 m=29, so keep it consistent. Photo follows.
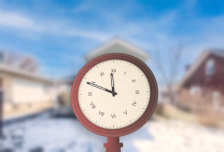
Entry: h=11 m=49
